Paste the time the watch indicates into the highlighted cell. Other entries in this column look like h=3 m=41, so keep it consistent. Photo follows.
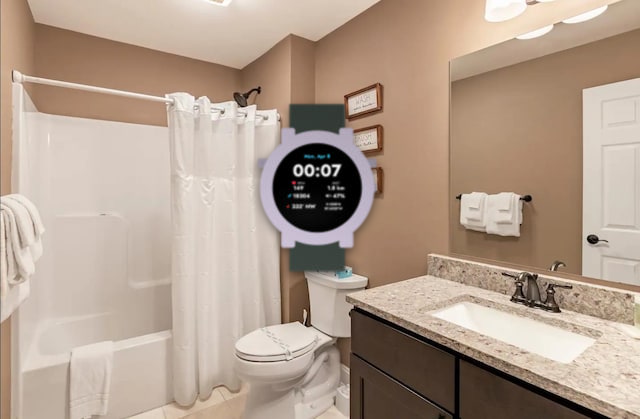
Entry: h=0 m=7
